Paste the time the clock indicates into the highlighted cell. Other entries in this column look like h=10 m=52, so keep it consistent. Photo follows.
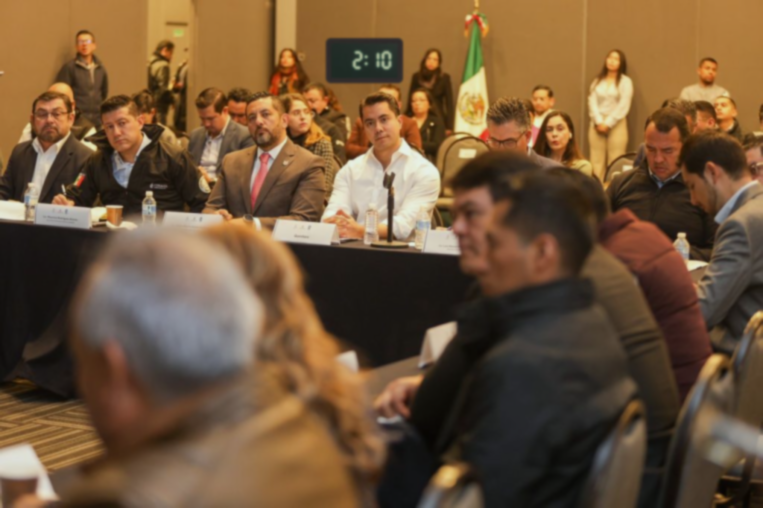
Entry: h=2 m=10
